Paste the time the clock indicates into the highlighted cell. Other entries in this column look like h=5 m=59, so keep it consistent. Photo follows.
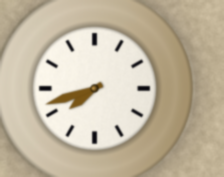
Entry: h=7 m=42
